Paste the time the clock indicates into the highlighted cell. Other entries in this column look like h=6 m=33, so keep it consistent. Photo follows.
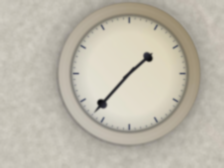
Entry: h=1 m=37
